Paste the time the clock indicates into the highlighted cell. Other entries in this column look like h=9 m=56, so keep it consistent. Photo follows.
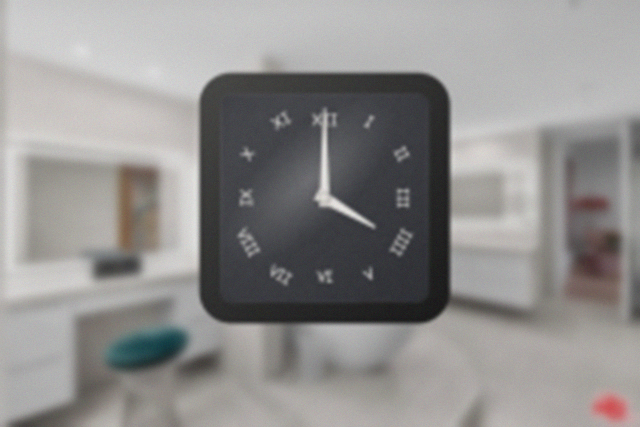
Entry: h=4 m=0
